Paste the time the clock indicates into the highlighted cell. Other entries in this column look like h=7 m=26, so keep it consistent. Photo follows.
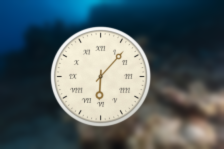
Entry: h=6 m=7
